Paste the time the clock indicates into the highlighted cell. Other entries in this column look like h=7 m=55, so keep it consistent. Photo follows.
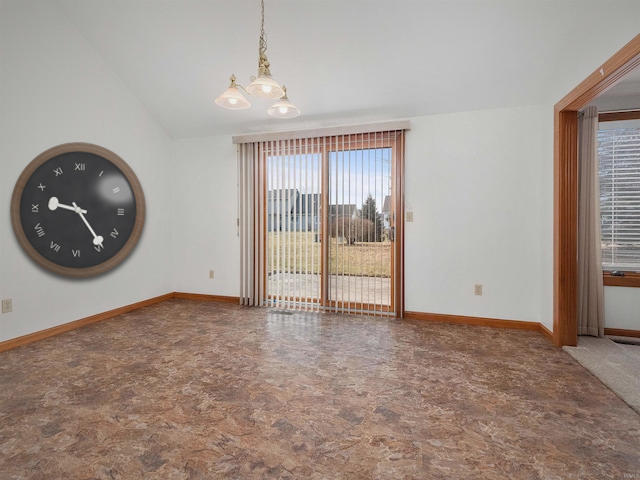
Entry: h=9 m=24
